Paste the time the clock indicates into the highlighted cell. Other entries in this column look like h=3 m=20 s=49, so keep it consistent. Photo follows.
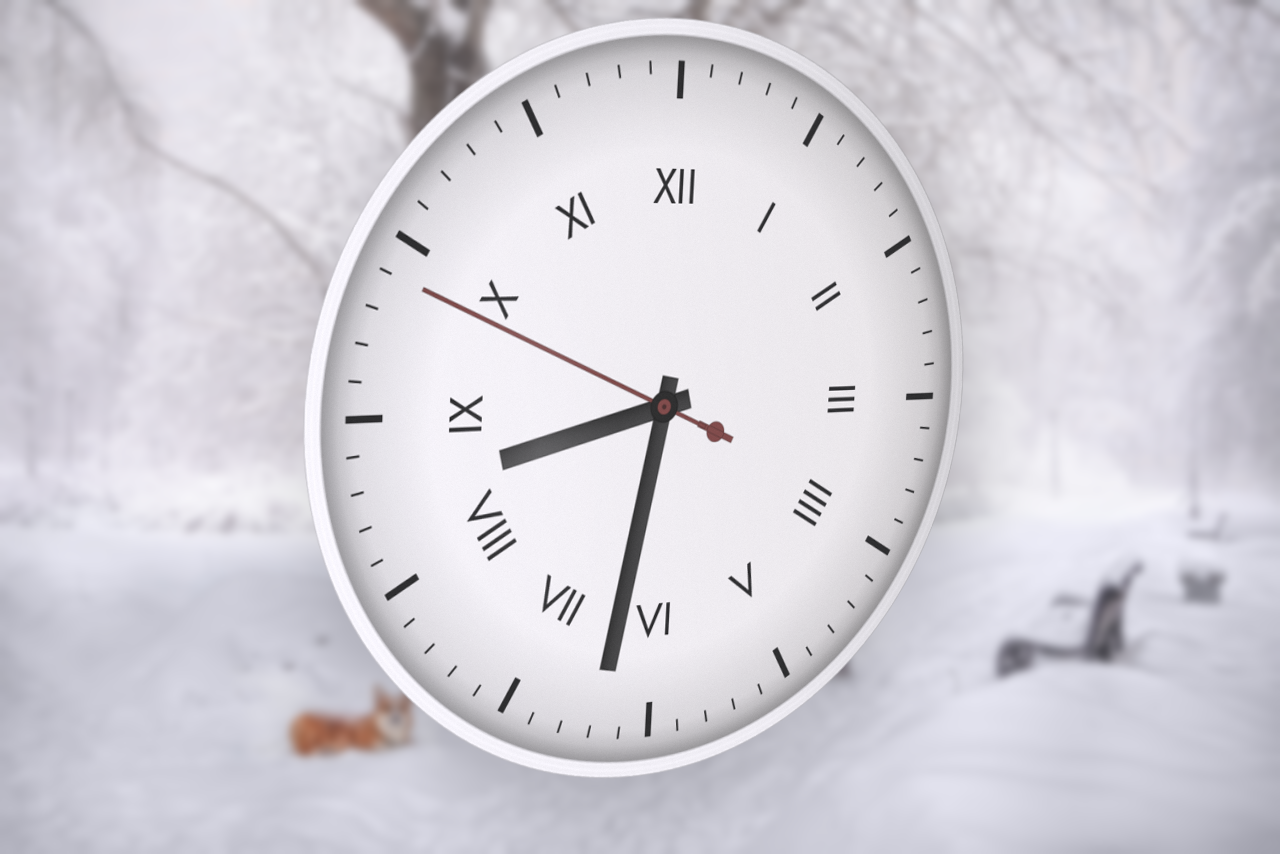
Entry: h=8 m=31 s=49
